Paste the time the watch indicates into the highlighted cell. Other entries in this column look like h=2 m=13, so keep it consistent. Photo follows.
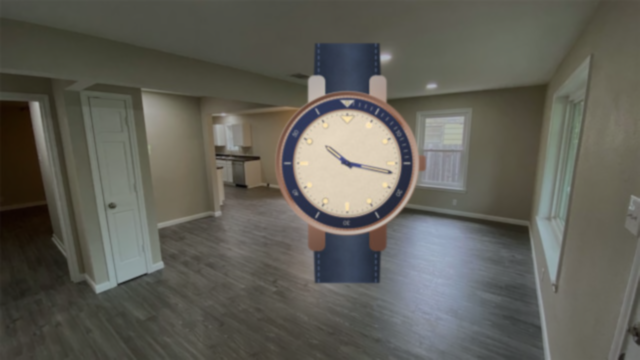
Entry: h=10 m=17
